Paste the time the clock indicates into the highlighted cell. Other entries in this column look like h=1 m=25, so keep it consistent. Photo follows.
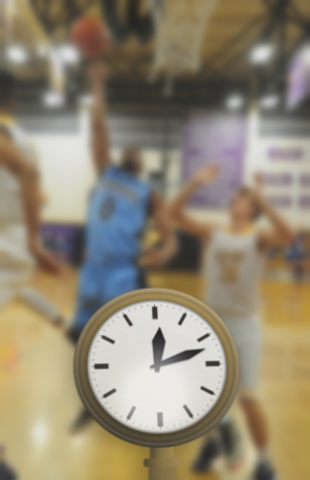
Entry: h=12 m=12
